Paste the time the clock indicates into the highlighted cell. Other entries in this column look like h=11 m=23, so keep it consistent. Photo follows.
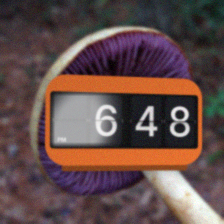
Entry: h=6 m=48
